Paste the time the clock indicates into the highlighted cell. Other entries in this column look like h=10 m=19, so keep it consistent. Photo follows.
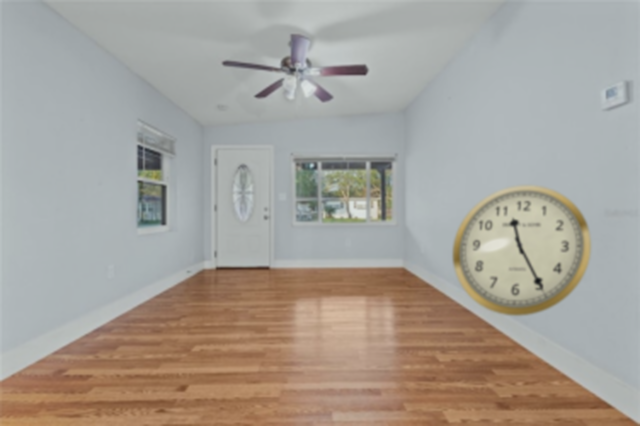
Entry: h=11 m=25
